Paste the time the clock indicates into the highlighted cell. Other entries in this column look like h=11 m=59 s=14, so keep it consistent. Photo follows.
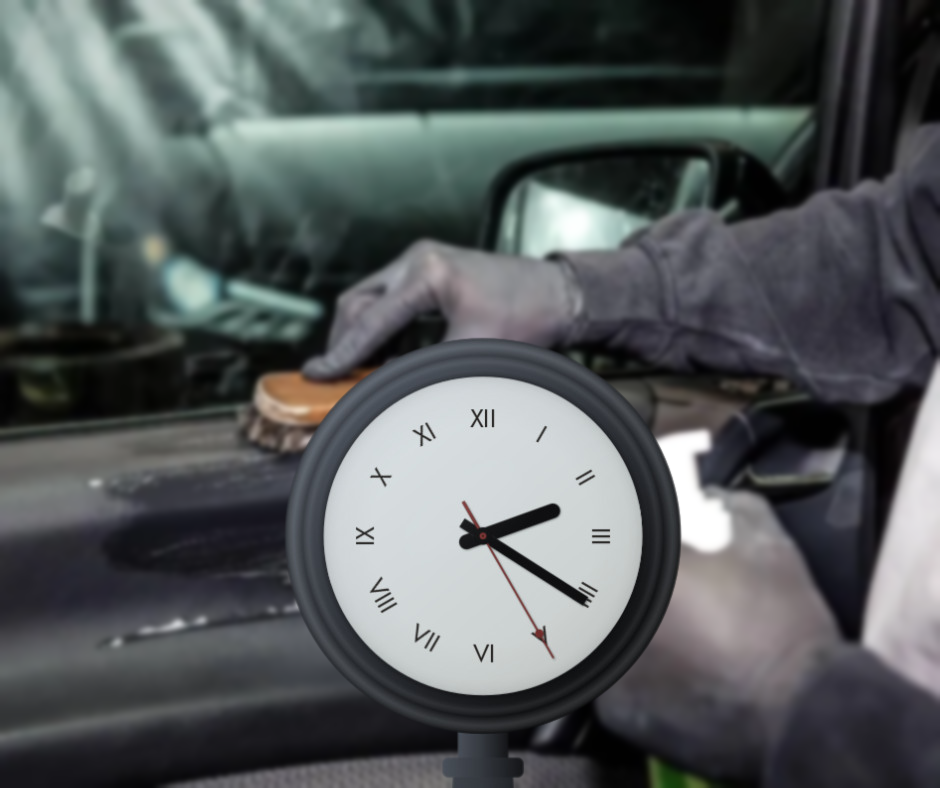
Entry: h=2 m=20 s=25
